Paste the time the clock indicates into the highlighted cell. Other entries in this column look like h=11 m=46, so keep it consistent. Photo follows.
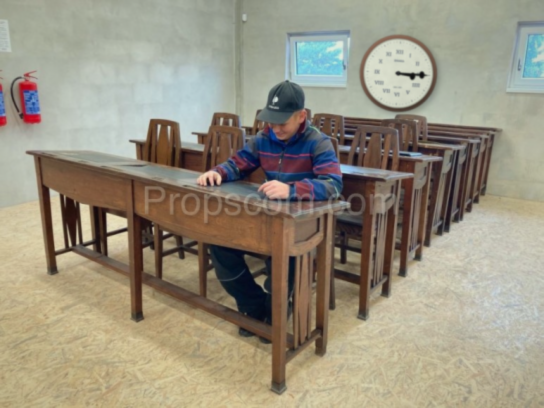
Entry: h=3 m=15
